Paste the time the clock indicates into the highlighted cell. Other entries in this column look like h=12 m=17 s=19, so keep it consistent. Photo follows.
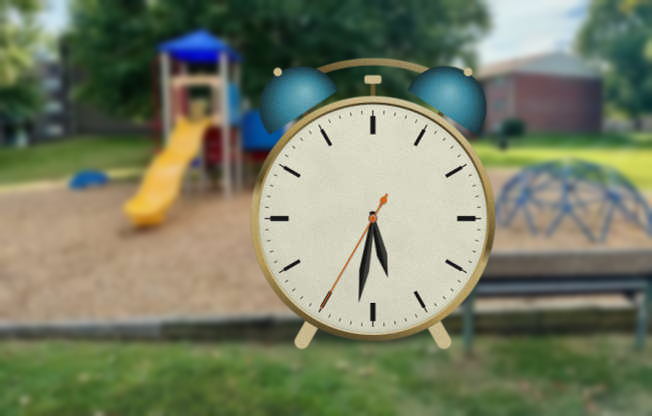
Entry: h=5 m=31 s=35
